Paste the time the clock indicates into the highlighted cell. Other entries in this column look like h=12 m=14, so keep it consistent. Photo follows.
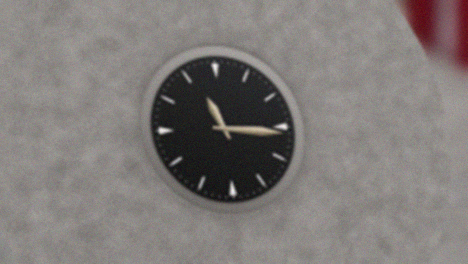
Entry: h=11 m=16
